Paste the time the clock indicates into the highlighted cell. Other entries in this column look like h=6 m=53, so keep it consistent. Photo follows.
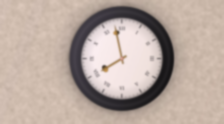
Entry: h=7 m=58
